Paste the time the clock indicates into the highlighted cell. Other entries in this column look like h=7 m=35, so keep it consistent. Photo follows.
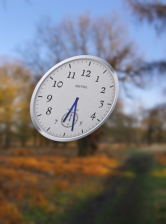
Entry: h=6 m=28
